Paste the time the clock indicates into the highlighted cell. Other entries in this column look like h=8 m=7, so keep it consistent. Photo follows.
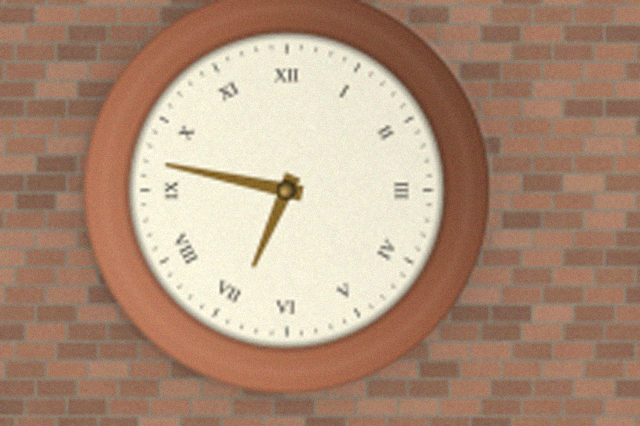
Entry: h=6 m=47
